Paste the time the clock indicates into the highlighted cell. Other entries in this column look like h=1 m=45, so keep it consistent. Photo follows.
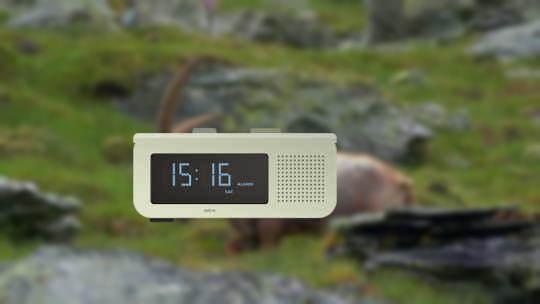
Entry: h=15 m=16
